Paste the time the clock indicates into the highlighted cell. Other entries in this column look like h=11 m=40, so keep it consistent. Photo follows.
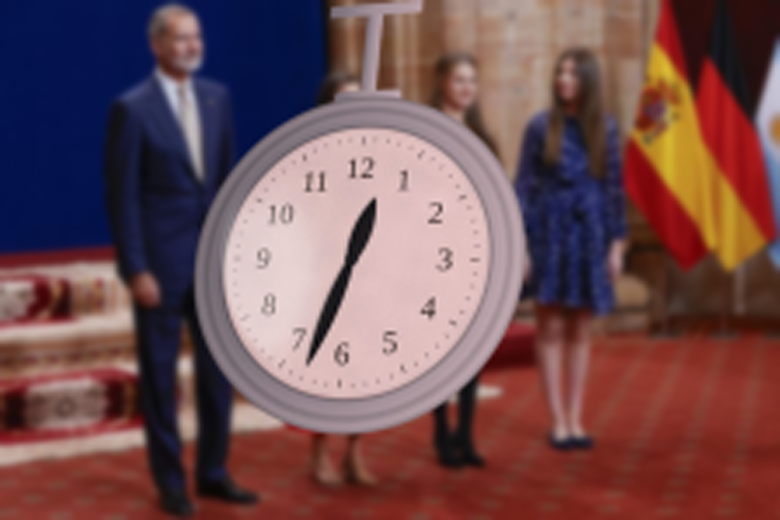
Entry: h=12 m=33
